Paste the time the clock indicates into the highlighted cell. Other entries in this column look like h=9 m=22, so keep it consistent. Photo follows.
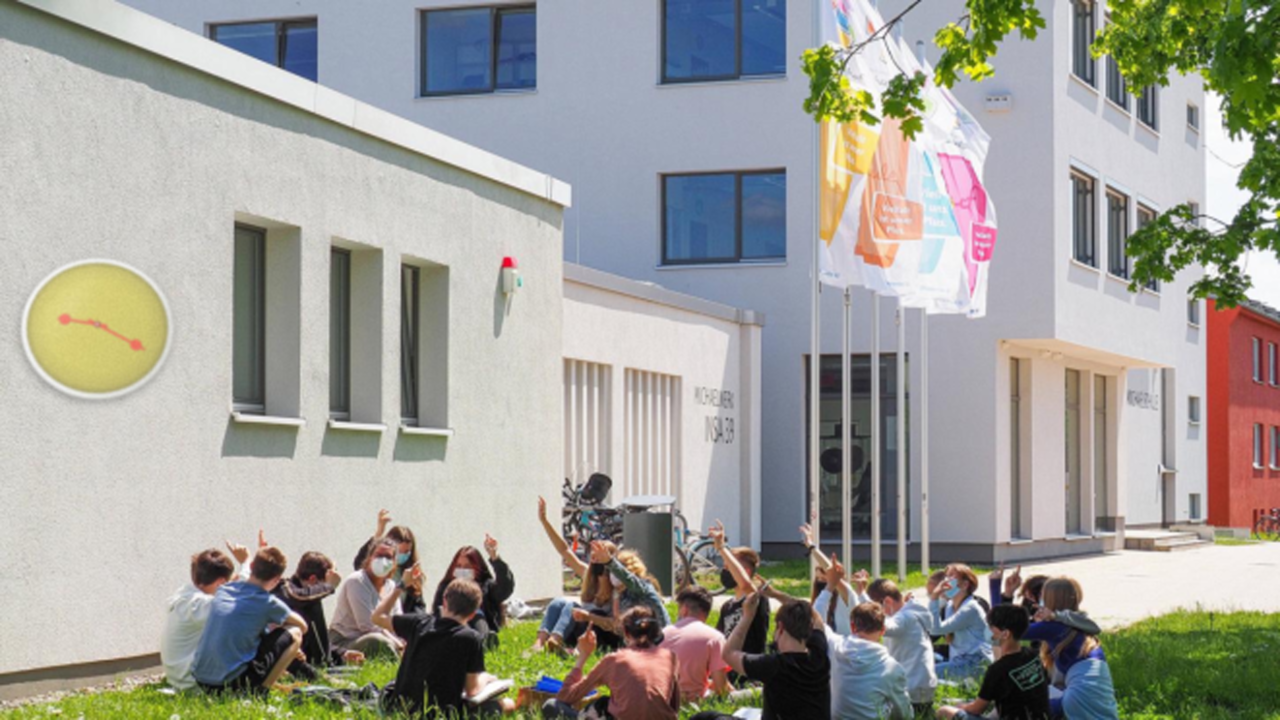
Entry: h=9 m=20
